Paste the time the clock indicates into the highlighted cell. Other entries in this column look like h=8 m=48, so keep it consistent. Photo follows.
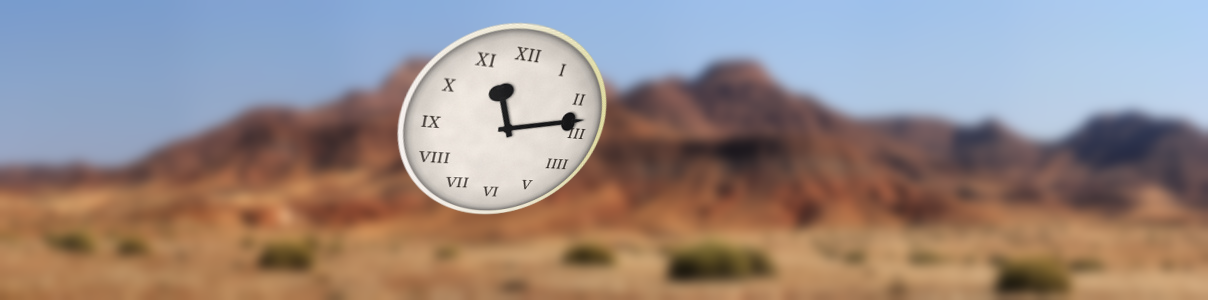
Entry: h=11 m=13
